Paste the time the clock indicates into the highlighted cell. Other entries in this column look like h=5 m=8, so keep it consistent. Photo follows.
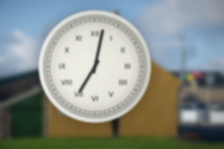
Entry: h=7 m=2
